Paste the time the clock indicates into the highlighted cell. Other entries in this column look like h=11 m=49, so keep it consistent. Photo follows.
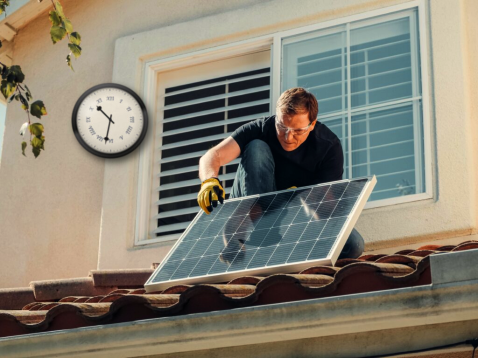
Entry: h=10 m=32
